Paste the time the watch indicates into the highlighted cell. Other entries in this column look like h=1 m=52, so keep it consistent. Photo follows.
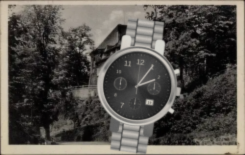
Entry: h=2 m=5
